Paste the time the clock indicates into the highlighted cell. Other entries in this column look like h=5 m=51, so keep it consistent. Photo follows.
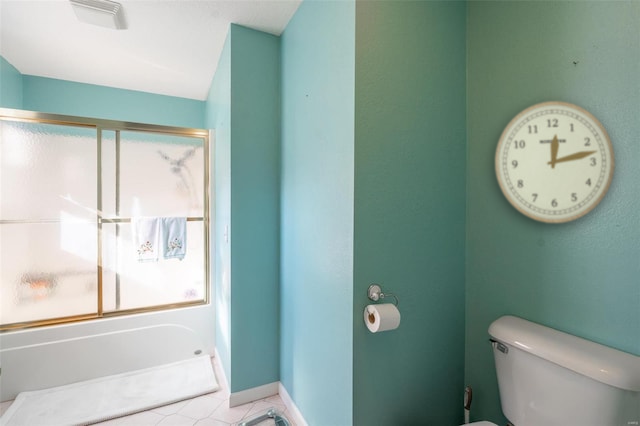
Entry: h=12 m=13
